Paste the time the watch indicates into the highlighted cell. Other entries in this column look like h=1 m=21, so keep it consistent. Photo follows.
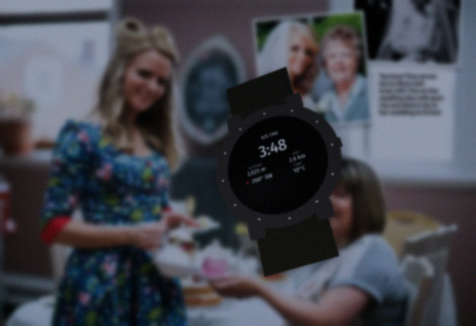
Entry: h=3 m=48
